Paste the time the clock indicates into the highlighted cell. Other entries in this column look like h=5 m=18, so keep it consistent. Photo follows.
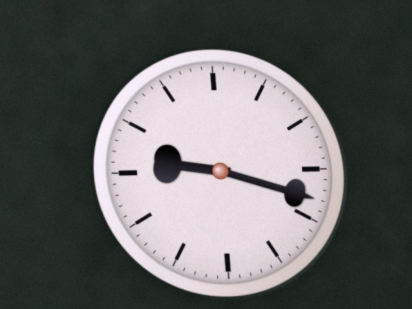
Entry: h=9 m=18
